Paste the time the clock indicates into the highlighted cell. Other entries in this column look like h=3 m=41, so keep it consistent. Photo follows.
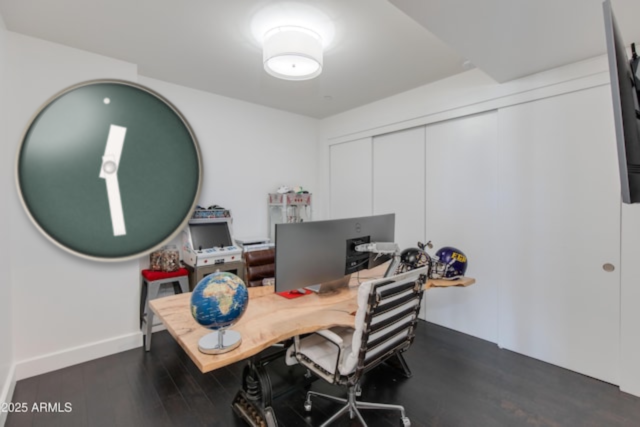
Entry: h=12 m=29
